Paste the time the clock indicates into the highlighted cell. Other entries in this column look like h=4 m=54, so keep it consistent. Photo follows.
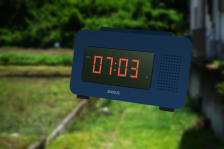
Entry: h=7 m=3
